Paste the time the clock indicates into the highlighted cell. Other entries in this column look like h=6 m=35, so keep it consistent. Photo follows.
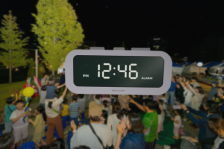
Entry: h=12 m=46
